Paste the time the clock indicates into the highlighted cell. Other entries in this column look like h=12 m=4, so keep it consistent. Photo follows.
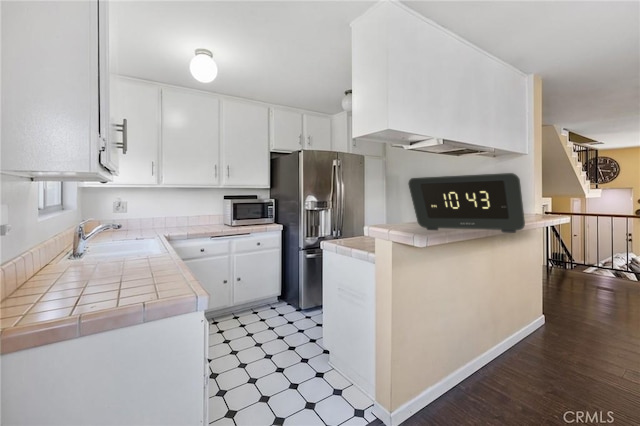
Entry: h=10 m=43
